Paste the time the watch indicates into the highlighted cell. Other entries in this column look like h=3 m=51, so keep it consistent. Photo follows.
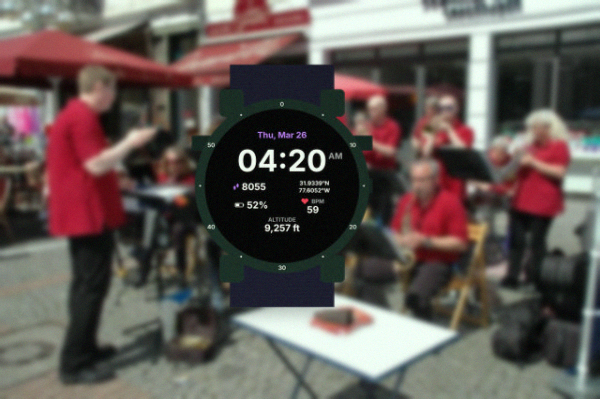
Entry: h=4 m=20
